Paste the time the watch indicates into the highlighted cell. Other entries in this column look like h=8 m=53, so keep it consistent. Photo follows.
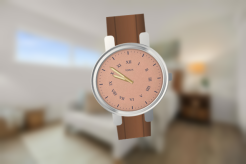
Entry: h=9 m=52
